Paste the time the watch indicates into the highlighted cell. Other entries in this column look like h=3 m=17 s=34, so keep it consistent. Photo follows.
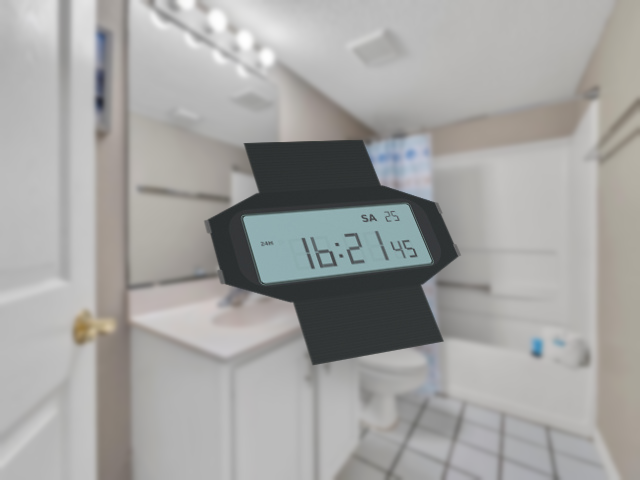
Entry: h=16 m=21 s=45
